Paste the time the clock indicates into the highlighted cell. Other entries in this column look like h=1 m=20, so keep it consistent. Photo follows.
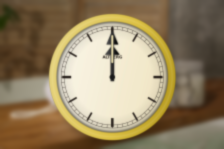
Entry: h=12 m=0
